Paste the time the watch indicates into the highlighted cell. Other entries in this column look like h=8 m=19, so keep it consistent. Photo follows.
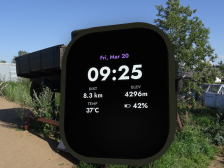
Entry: h=9 m=25
